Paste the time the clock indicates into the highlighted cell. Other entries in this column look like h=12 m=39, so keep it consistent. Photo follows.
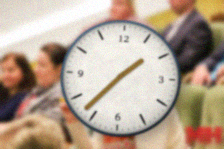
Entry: h=1 m=37
